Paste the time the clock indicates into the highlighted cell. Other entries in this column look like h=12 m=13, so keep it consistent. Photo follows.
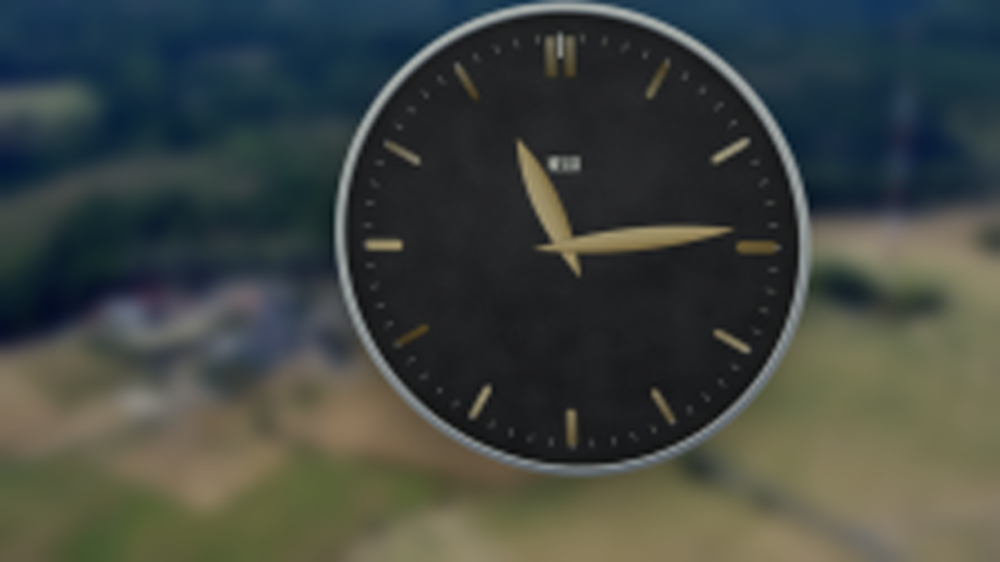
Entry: h=11 m=14
